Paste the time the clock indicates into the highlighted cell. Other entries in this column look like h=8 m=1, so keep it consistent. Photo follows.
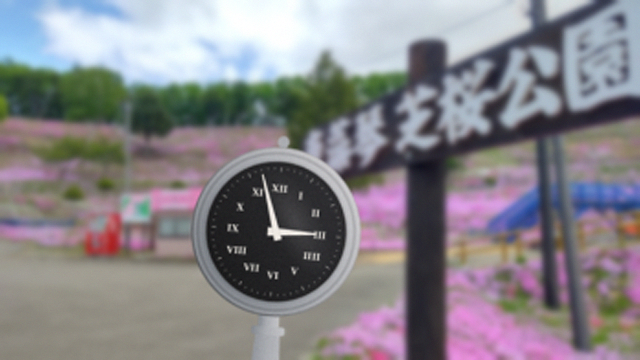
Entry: h=2 m=57
